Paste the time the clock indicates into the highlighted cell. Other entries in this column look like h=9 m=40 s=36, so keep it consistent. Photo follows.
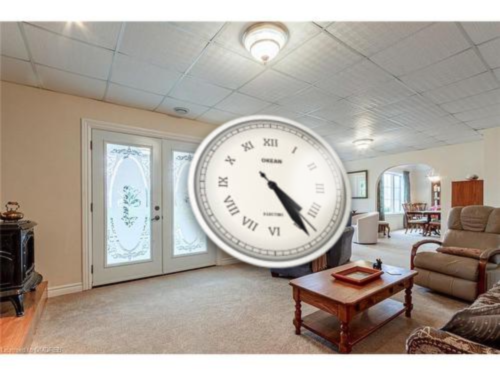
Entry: h=4 m=24 s=23
